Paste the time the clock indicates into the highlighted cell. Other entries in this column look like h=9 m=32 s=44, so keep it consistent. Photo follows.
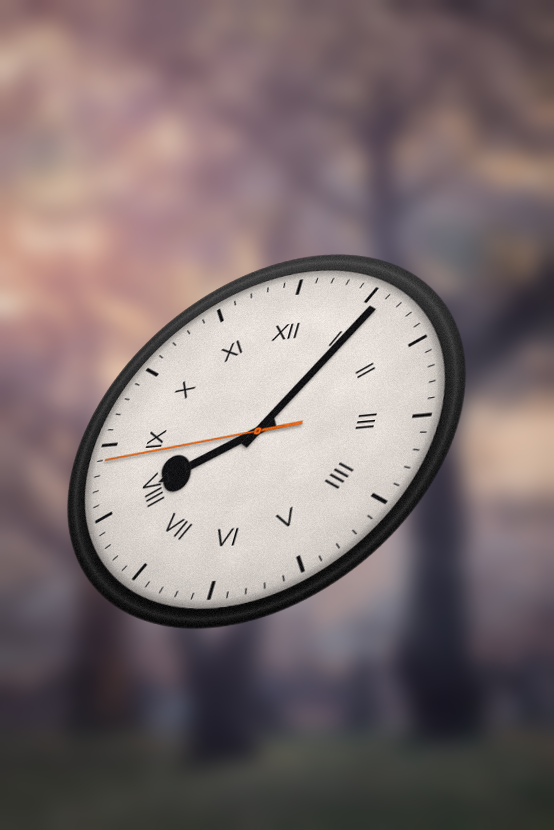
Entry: h=8 m=5 s=44
